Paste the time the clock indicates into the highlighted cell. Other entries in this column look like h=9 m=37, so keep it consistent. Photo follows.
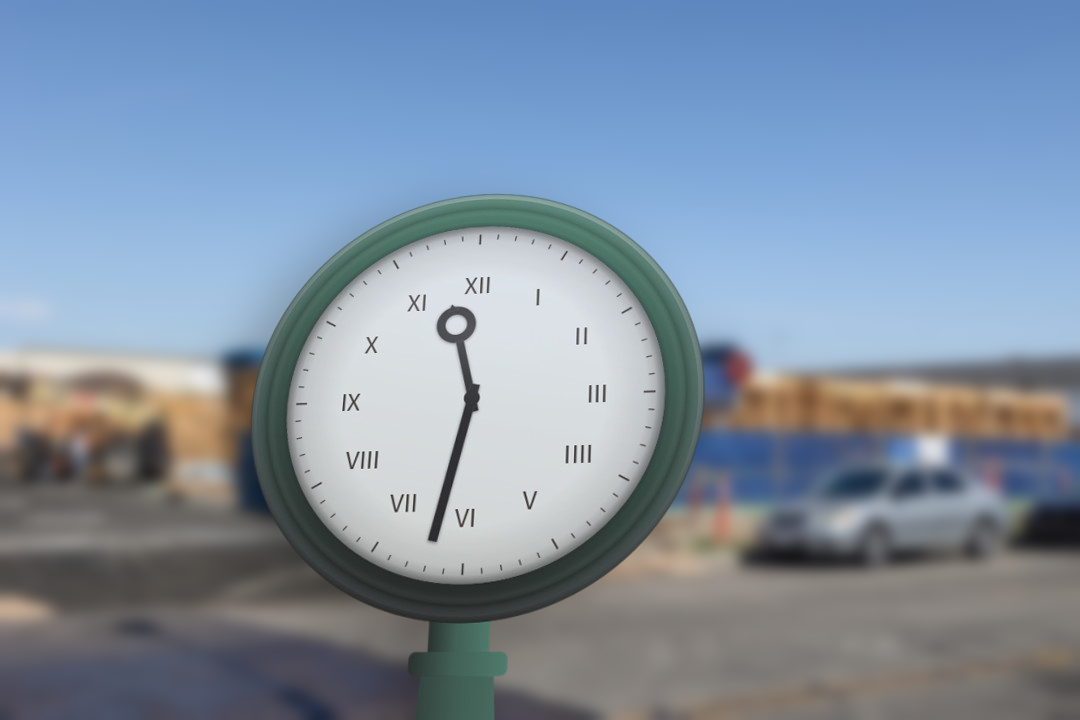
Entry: h=11 m=32
